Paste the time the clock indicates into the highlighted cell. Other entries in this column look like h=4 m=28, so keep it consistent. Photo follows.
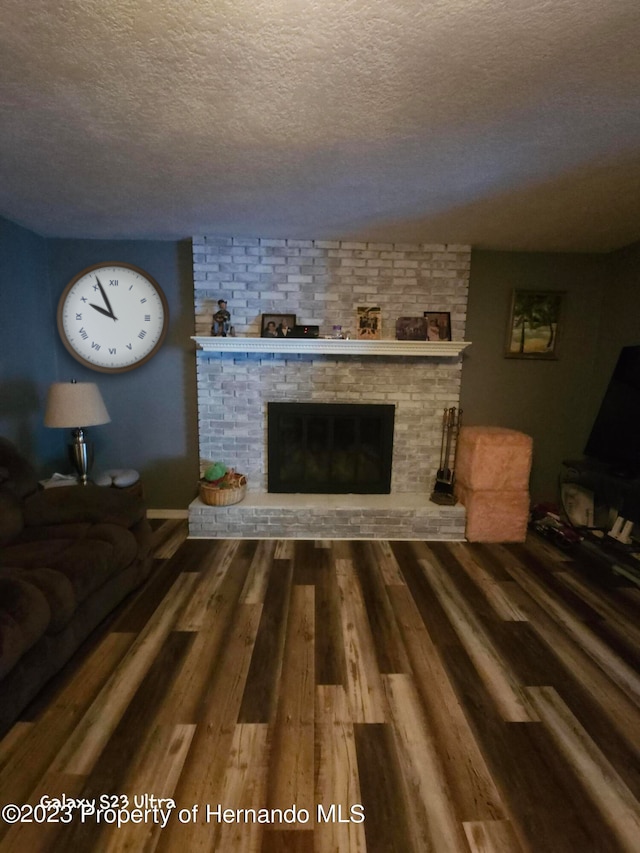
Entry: h=9 m=56
